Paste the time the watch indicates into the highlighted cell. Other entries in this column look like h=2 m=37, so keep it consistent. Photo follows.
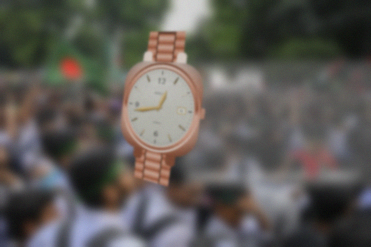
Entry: h=12 m=43
